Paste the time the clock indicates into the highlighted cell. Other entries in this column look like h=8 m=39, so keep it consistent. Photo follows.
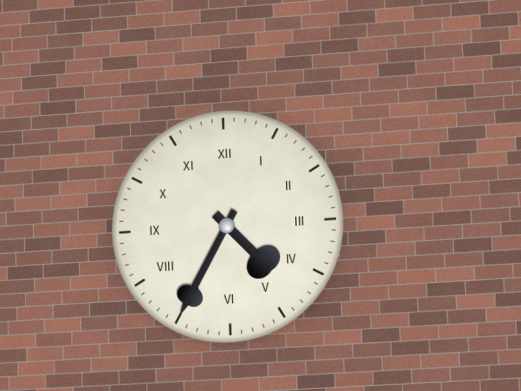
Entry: h=4 m=35
